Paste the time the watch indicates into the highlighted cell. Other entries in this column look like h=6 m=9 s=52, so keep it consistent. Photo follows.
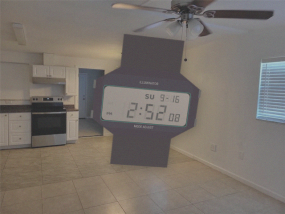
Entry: h=2 m=52 s=8
